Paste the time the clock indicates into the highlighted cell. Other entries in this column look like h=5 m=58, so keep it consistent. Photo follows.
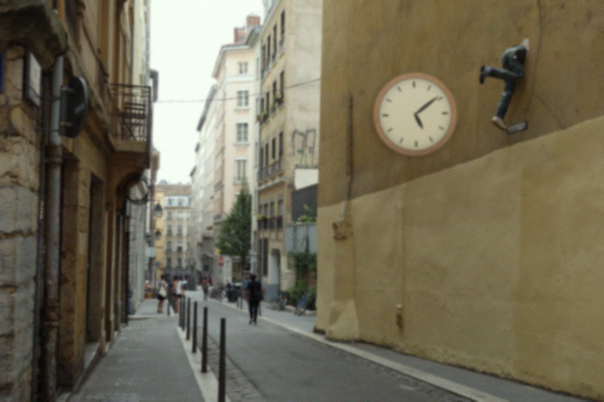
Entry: h=5 m=9
